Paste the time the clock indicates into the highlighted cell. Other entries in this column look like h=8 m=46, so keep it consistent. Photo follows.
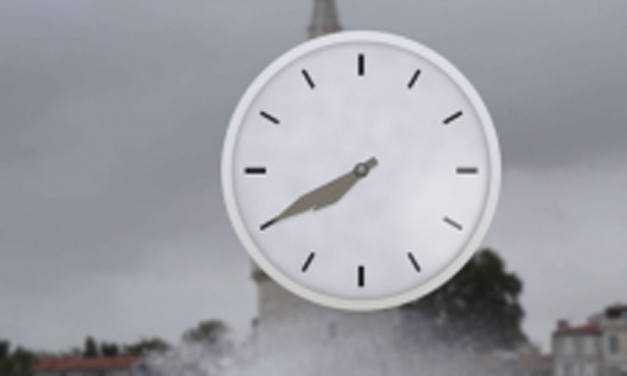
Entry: h=7 m=40
